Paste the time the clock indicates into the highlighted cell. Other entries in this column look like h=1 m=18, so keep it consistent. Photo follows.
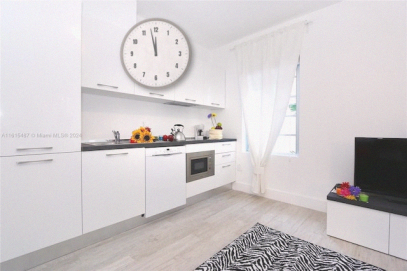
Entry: h=11 m=58
